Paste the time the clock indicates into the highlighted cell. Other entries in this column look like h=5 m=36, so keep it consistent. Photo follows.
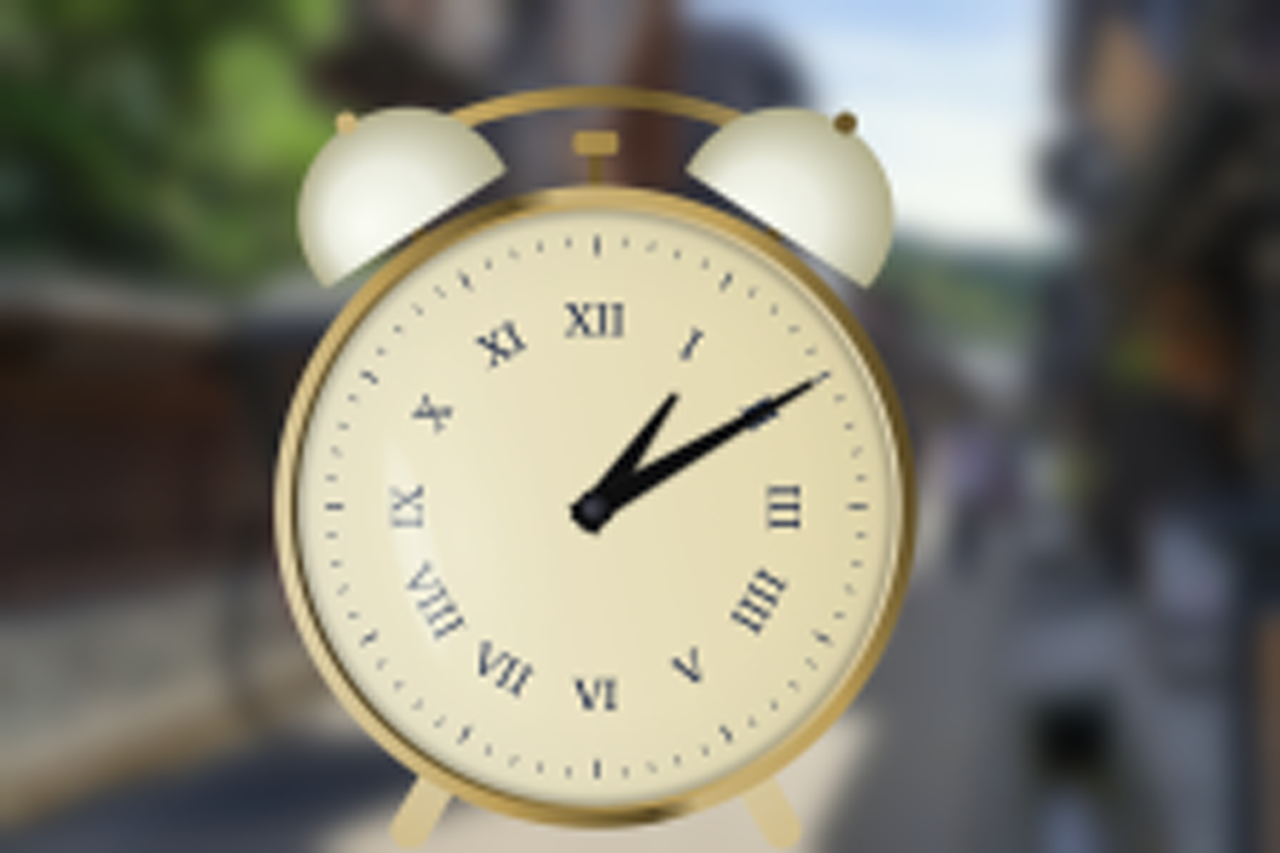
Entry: h=1 m=10
